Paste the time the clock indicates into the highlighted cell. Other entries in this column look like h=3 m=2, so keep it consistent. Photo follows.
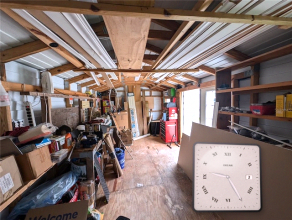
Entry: h=9 m=25
